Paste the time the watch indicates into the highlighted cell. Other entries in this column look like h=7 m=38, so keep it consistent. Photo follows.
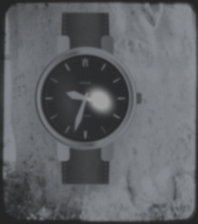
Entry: h=9 m=33
